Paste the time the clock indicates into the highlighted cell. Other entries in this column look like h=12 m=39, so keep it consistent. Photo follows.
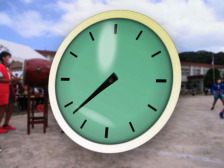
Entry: h=7 m=38
